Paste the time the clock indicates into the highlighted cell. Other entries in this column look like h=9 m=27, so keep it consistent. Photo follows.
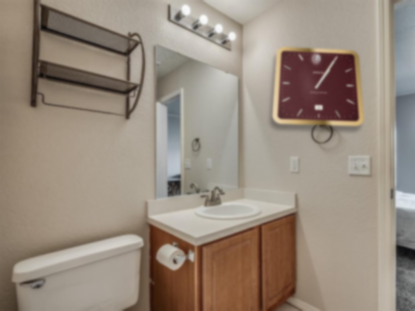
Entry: h=1 m=5
